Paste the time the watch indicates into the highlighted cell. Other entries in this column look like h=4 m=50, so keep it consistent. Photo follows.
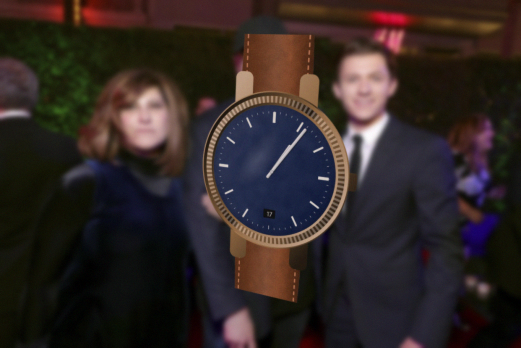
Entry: h=1 m=6
